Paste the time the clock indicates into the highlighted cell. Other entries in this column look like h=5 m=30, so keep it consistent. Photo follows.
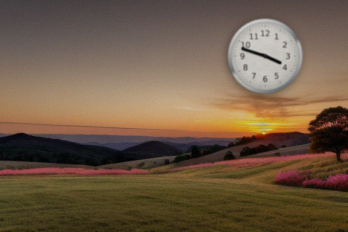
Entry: h=3 m=48
